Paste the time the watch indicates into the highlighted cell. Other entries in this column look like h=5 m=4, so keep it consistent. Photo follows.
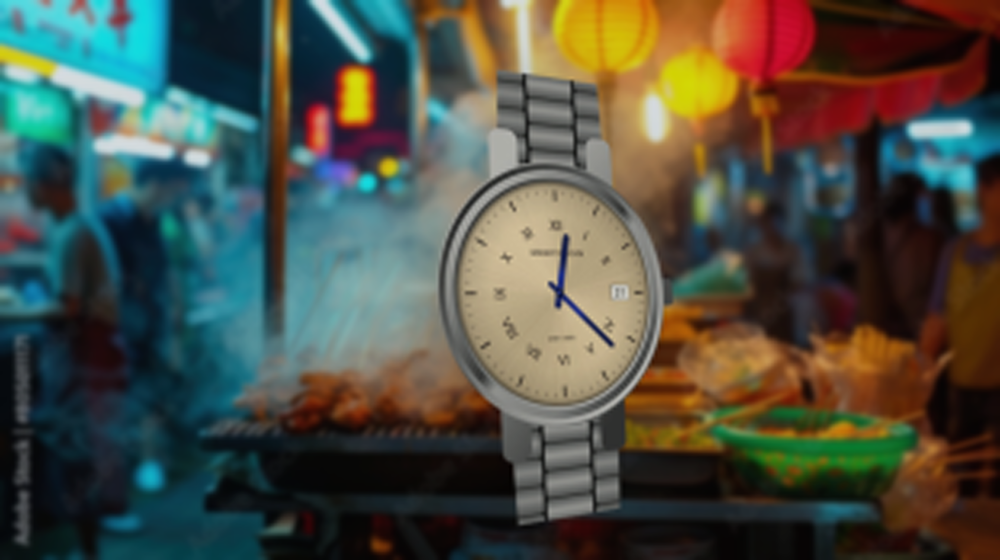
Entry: h=12 m=22
